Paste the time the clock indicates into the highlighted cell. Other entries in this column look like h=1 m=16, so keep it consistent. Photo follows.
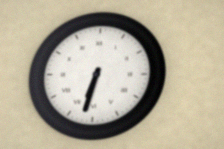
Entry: h=6 m=32
